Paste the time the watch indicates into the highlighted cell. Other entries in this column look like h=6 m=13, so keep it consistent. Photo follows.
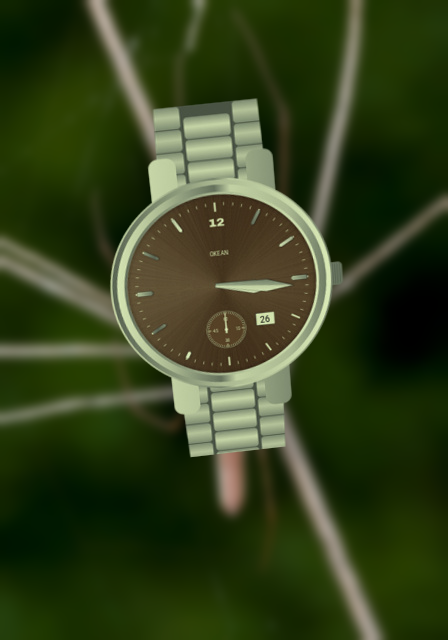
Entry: h=3 m=16
